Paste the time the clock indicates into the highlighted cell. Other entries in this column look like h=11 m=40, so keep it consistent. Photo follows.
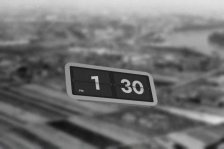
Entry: h=1 m=30
